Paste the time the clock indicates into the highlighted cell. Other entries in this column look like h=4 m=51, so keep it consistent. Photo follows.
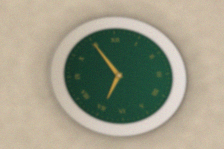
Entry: h=6 m=55
